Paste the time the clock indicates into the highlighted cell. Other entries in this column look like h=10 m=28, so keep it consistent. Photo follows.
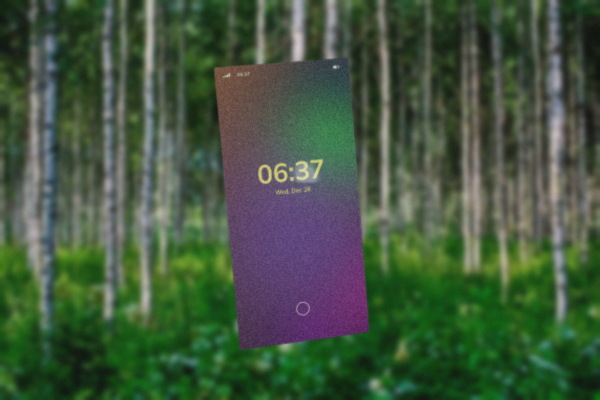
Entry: h=6 m=37
